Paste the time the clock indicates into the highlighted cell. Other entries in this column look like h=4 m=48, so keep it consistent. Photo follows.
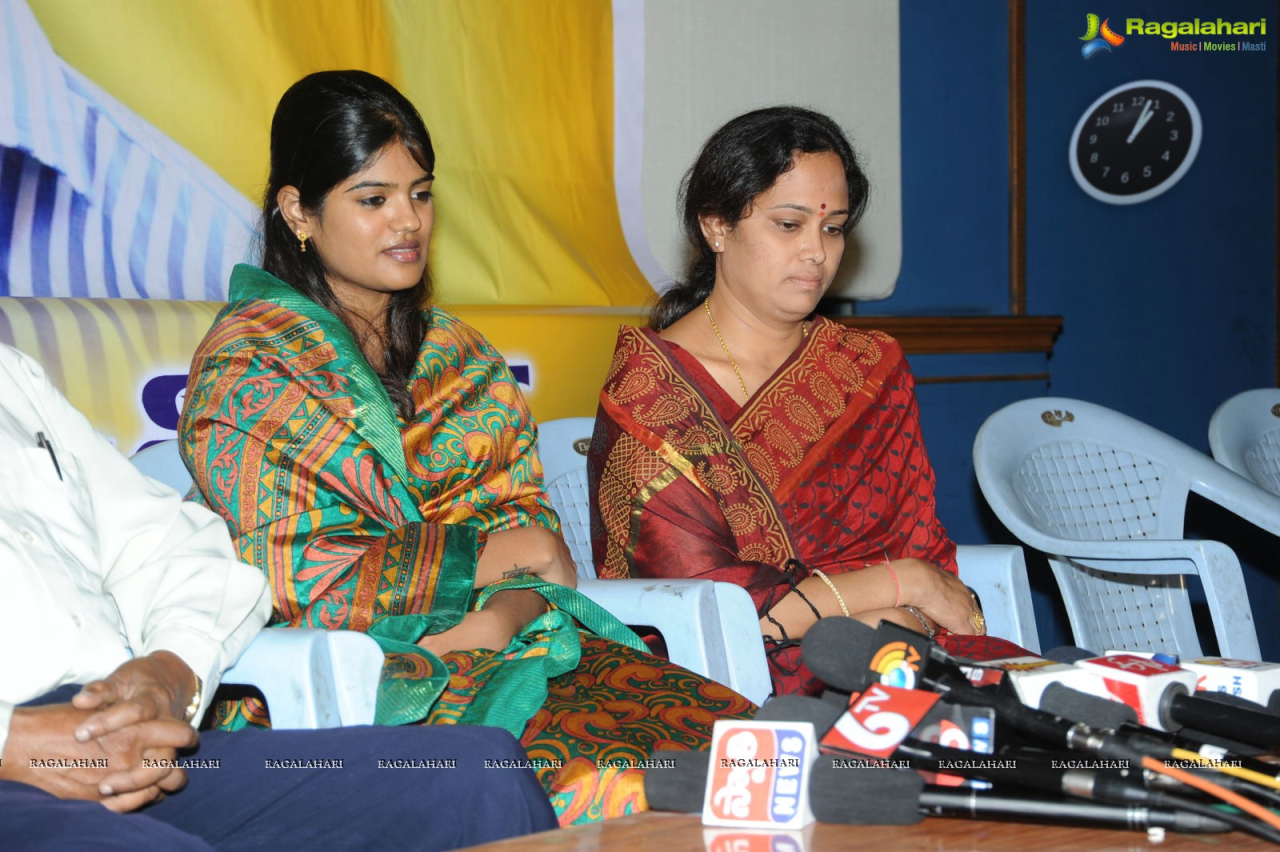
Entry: h=1 m=3
